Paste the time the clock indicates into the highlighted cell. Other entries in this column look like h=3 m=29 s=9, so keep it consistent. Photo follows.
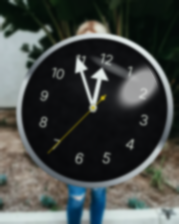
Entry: h=11 m=54 s=35
